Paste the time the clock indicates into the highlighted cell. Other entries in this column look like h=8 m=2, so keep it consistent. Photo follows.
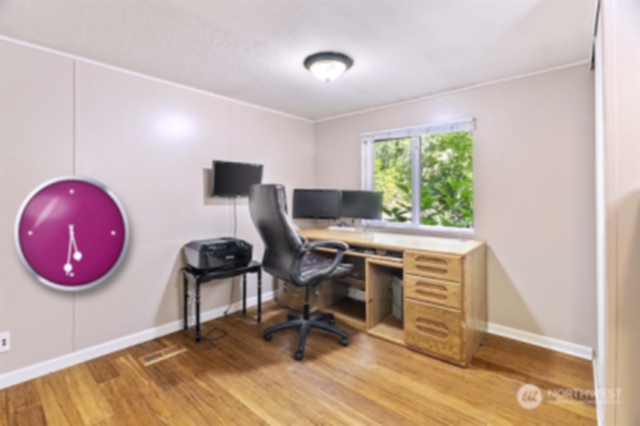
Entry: h=5 m=31
